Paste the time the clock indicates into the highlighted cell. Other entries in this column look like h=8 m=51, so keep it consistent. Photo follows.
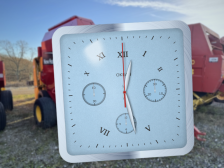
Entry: h=12 m=28
